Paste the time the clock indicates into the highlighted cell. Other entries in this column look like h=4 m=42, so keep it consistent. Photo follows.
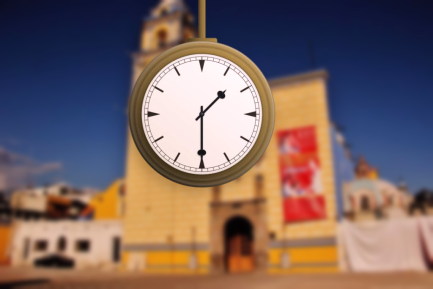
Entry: h=1 m=30
